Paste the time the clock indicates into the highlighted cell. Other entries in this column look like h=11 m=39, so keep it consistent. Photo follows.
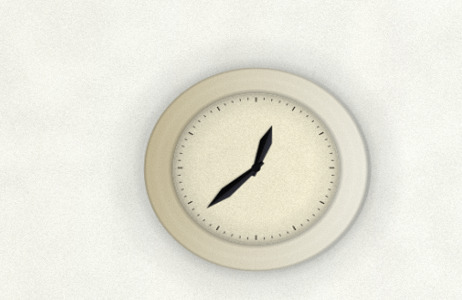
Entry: h=12 m=38
